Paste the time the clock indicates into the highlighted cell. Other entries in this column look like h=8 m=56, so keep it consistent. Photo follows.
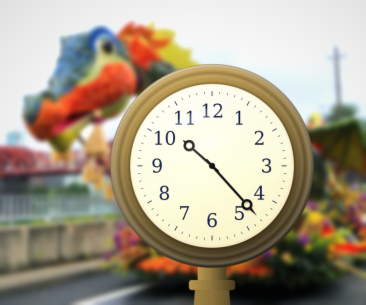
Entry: h=10 m=23
